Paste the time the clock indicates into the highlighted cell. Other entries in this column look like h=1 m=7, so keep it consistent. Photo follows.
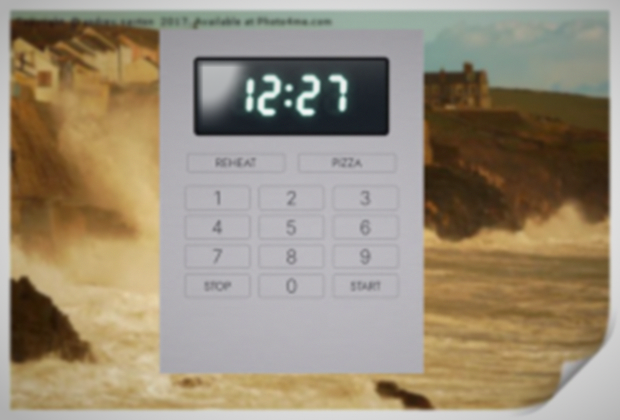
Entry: h=12 m=27
